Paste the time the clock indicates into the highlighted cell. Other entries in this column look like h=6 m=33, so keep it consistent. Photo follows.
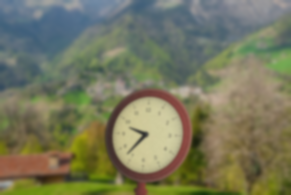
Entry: h=9 m=37
